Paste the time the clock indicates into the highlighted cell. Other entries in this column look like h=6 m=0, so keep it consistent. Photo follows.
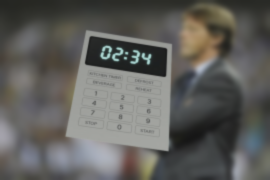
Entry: h=2 m=34
